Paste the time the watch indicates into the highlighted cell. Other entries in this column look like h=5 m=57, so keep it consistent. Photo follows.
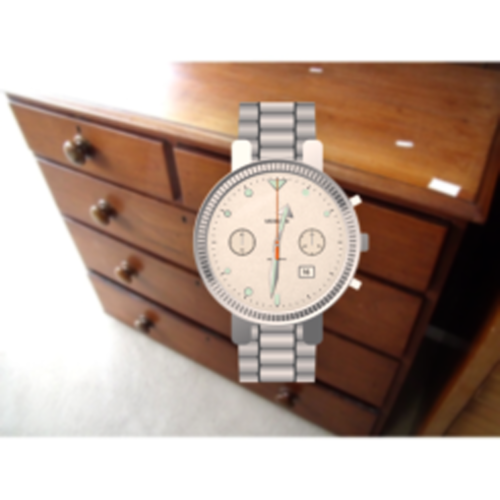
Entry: h=12 m=31
